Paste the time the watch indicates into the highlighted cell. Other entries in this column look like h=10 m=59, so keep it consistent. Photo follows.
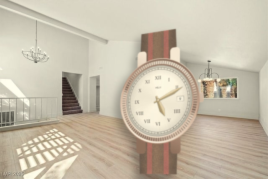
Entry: h=5 m=11
